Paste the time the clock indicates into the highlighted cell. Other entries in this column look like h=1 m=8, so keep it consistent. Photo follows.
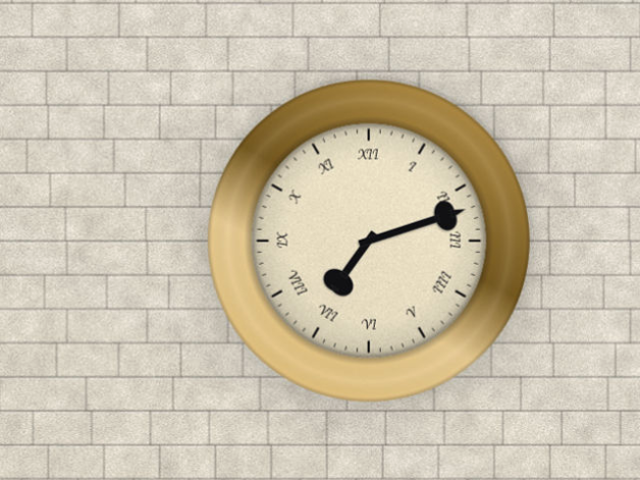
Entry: h=7 m=12
